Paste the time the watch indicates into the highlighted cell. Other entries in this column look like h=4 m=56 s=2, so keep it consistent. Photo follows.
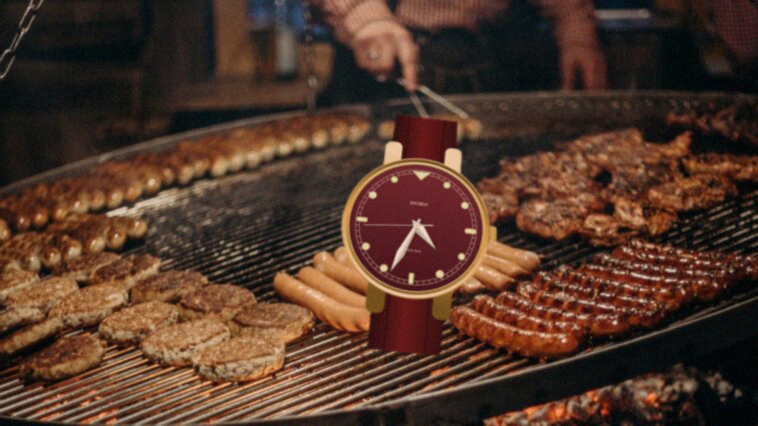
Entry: h=4 m=33 s=44
